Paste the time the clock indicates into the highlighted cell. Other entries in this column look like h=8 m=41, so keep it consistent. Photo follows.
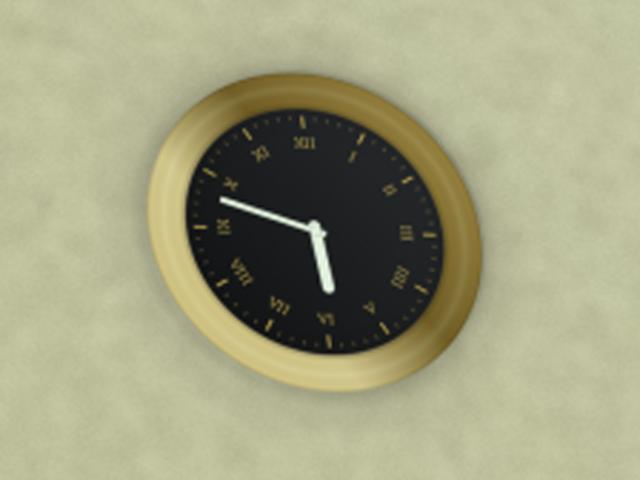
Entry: h=5 m=48
